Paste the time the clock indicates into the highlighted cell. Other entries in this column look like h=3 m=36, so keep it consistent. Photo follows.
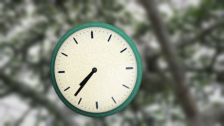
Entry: h=7 m=37
